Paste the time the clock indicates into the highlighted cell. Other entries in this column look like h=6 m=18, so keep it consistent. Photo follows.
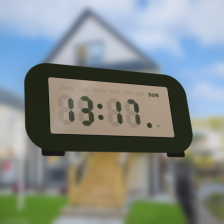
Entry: h=13 m=17
